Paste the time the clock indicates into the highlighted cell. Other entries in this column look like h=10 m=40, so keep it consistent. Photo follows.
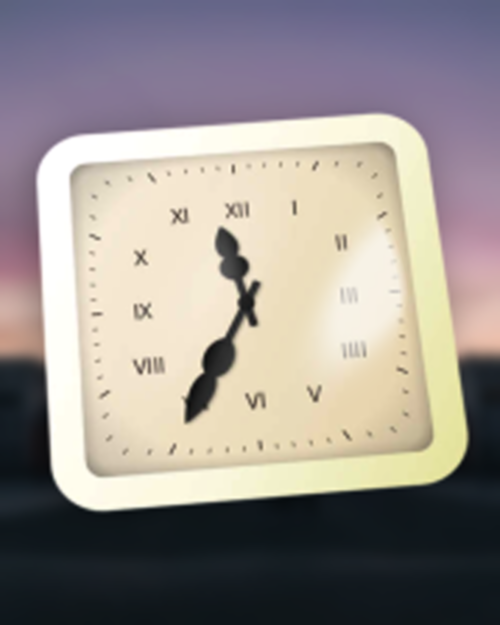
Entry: h=11 m=35
